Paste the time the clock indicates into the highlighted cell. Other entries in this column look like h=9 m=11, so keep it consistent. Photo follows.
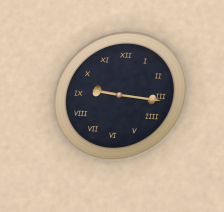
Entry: h=9 m=16
